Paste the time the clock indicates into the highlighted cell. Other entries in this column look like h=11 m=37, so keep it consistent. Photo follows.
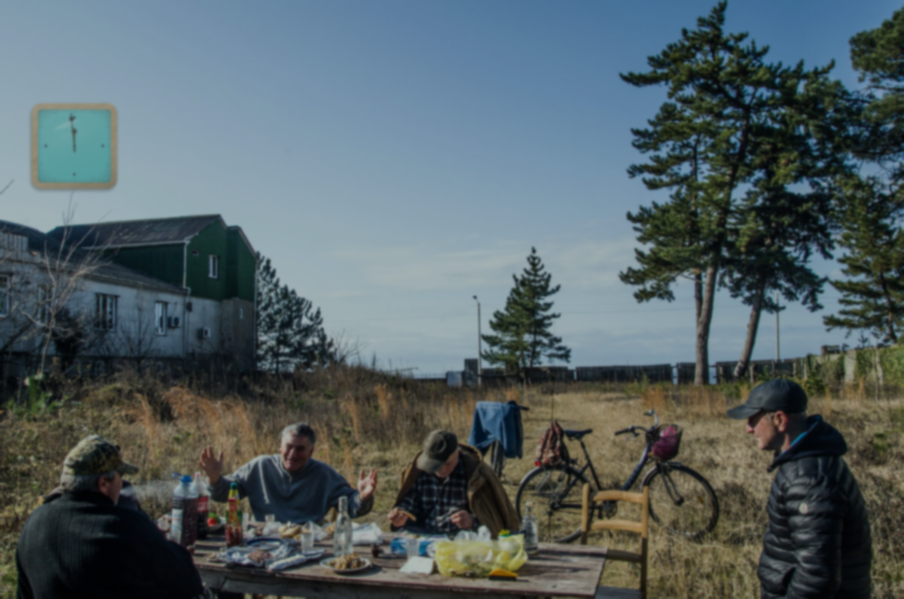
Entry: h=11 m=59
